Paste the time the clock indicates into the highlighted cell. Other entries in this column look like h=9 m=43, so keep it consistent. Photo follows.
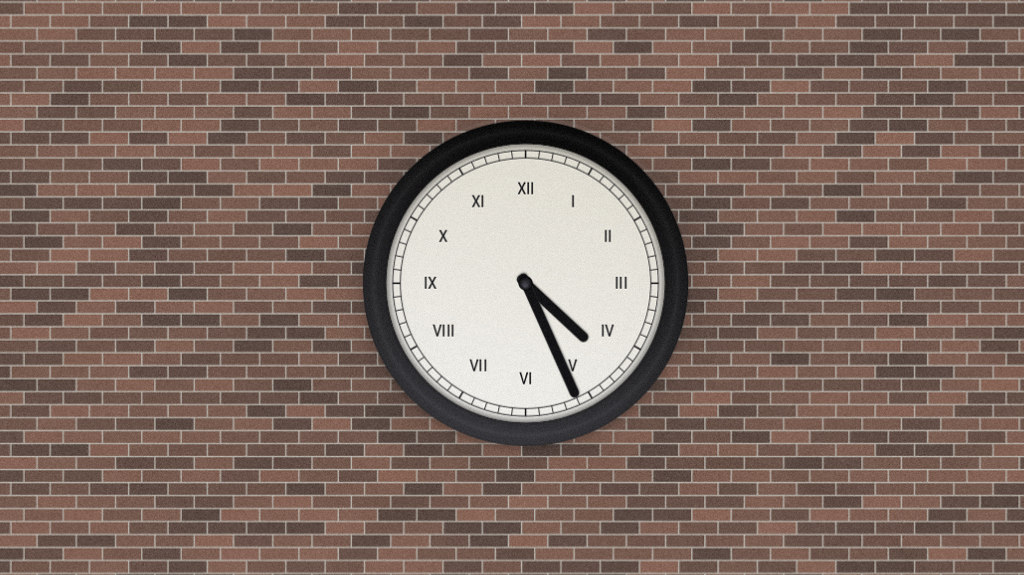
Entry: h=4 m=26
